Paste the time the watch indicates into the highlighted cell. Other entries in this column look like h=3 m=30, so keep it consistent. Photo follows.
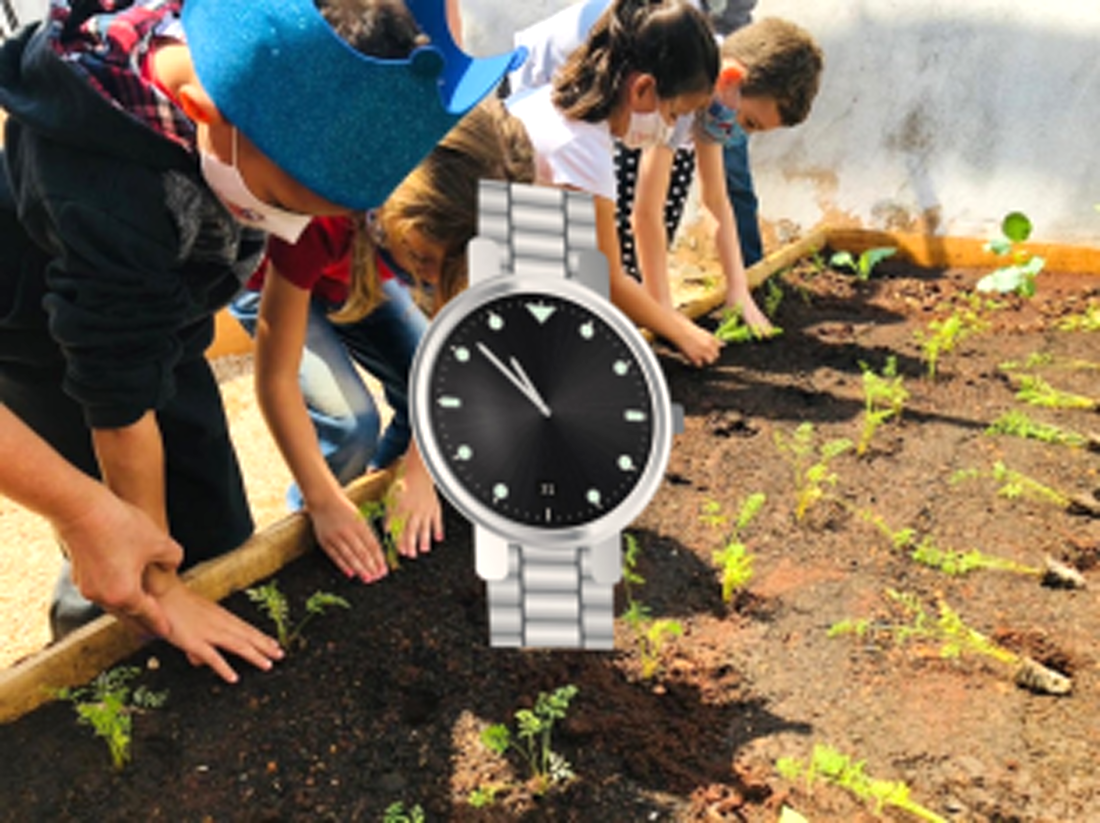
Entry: h=10 m=52
